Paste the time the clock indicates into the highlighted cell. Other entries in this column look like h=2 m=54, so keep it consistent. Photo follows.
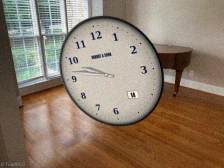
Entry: h=9 m=47
